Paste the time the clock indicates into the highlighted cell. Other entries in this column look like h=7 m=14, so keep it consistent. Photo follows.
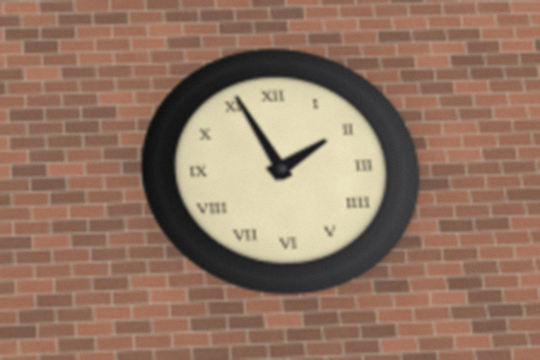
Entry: h=1 m=56
